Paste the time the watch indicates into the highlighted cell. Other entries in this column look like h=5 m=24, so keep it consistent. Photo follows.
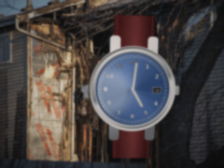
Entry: h=5 m=1
